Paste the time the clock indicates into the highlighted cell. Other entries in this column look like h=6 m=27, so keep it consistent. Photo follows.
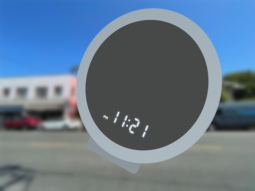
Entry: h=11 m=21
